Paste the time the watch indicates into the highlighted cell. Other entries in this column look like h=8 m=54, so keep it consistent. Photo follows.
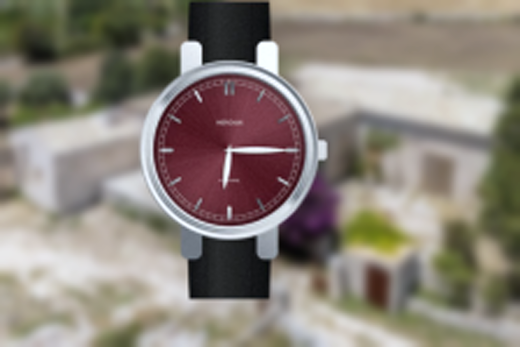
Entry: h=6 m=15
